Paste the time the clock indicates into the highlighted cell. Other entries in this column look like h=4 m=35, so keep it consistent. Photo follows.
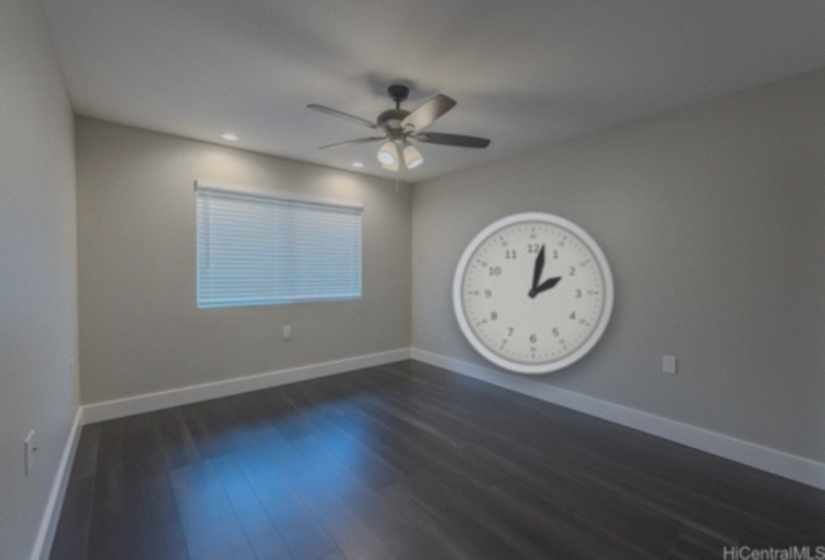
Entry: h=2 m=2
